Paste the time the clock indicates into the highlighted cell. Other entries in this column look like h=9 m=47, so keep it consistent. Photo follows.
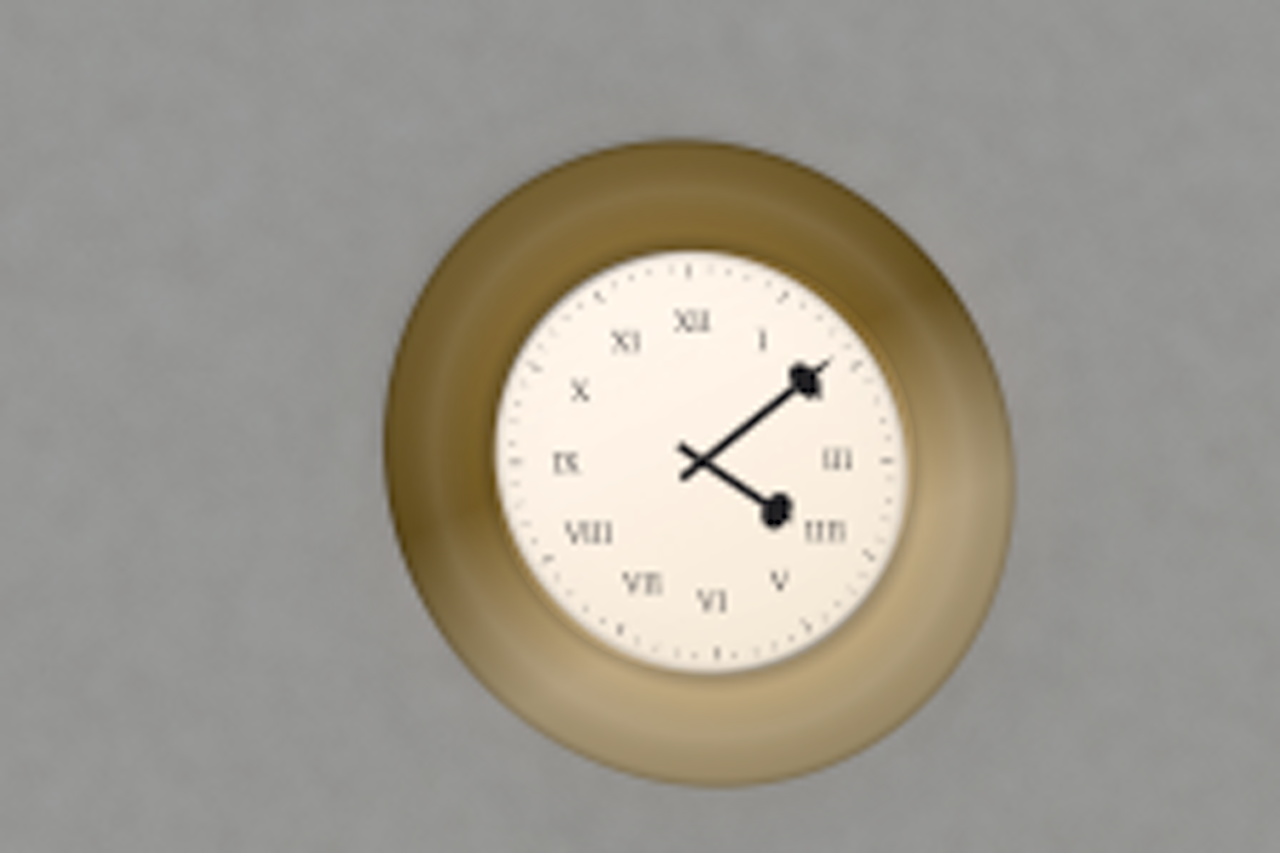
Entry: h=4 m=9
